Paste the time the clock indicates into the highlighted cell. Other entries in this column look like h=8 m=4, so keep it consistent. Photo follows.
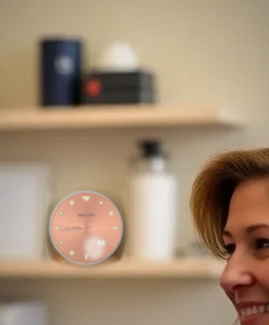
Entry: h=8 m=44
